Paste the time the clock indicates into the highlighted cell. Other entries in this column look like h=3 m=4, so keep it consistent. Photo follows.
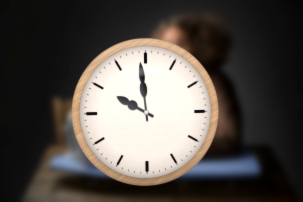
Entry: h=9 m=59
